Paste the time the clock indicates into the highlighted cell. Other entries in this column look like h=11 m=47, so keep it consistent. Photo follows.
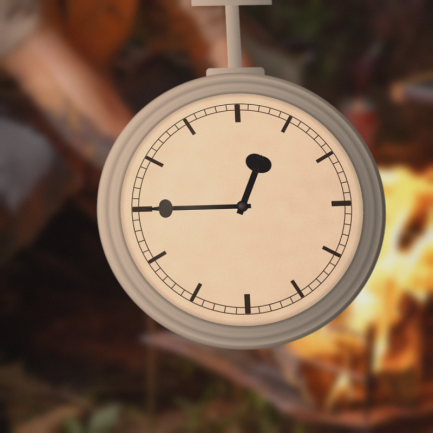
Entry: h=12 m=45
